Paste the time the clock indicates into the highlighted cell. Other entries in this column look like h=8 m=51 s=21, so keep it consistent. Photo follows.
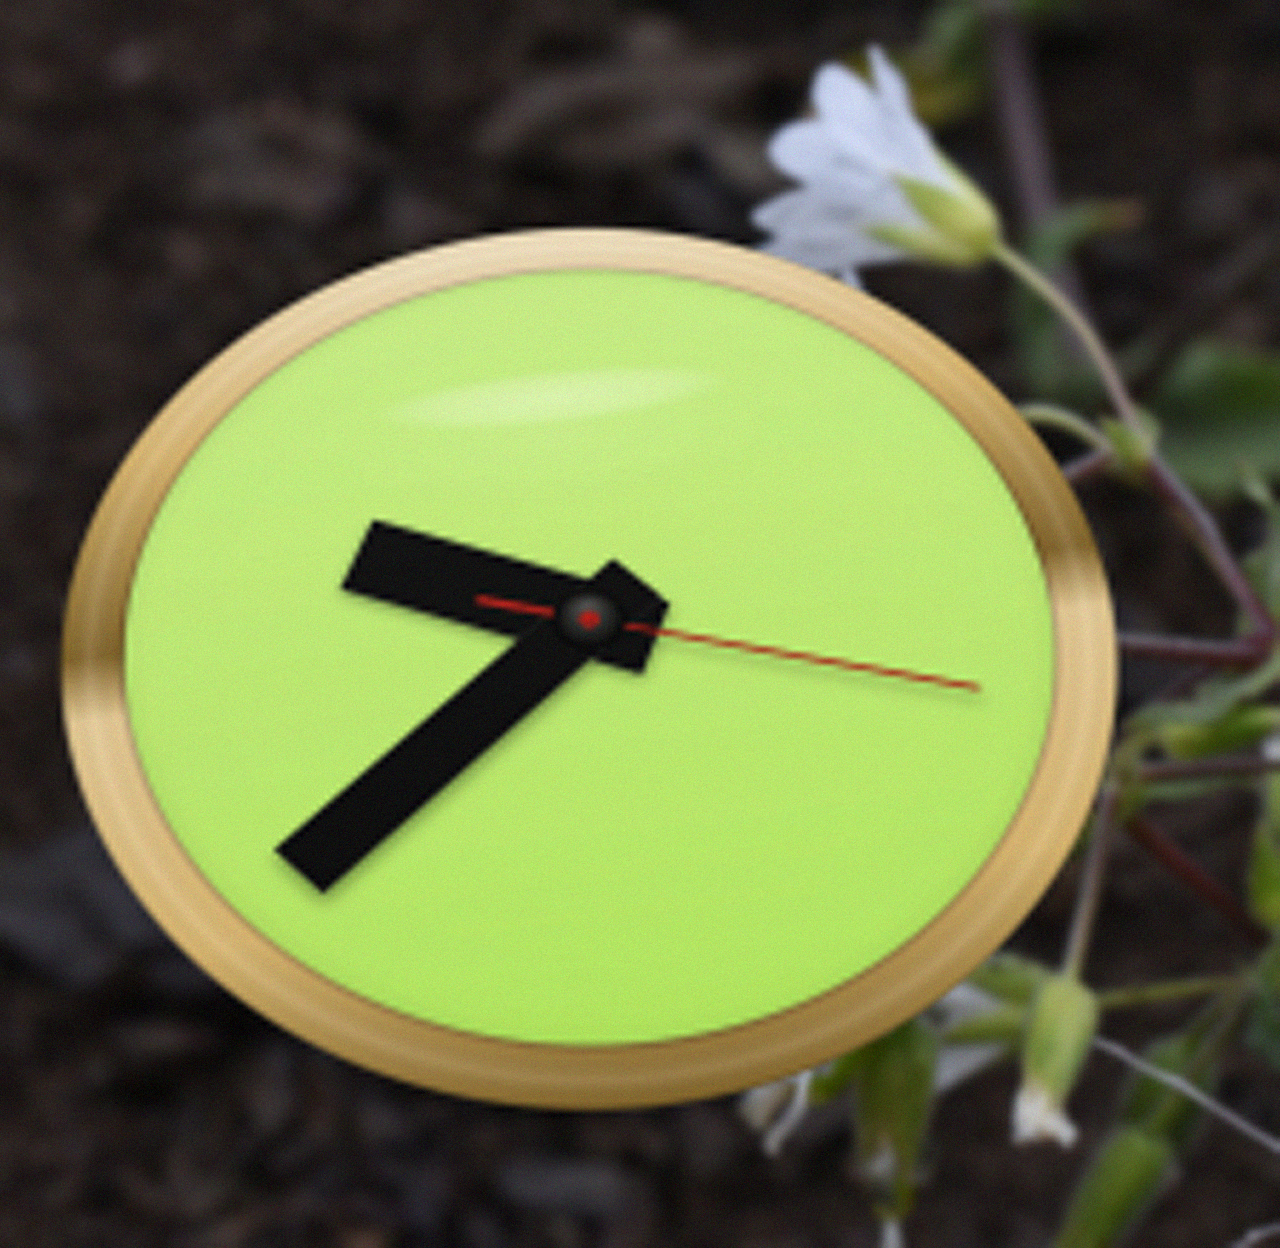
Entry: h=9 m=37 s=17
